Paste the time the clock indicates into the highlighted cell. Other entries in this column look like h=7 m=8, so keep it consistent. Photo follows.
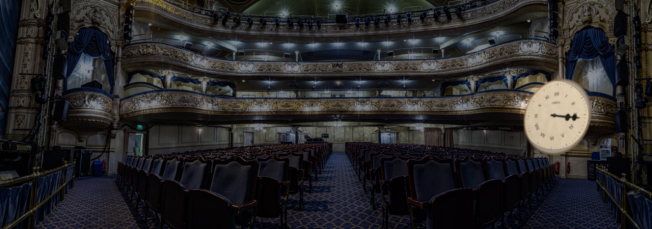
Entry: h=3 m=16
